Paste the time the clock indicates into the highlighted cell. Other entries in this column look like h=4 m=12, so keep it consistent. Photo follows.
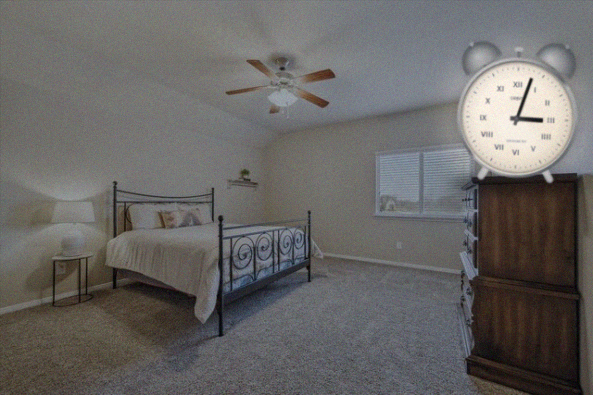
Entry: h=3 m=3
